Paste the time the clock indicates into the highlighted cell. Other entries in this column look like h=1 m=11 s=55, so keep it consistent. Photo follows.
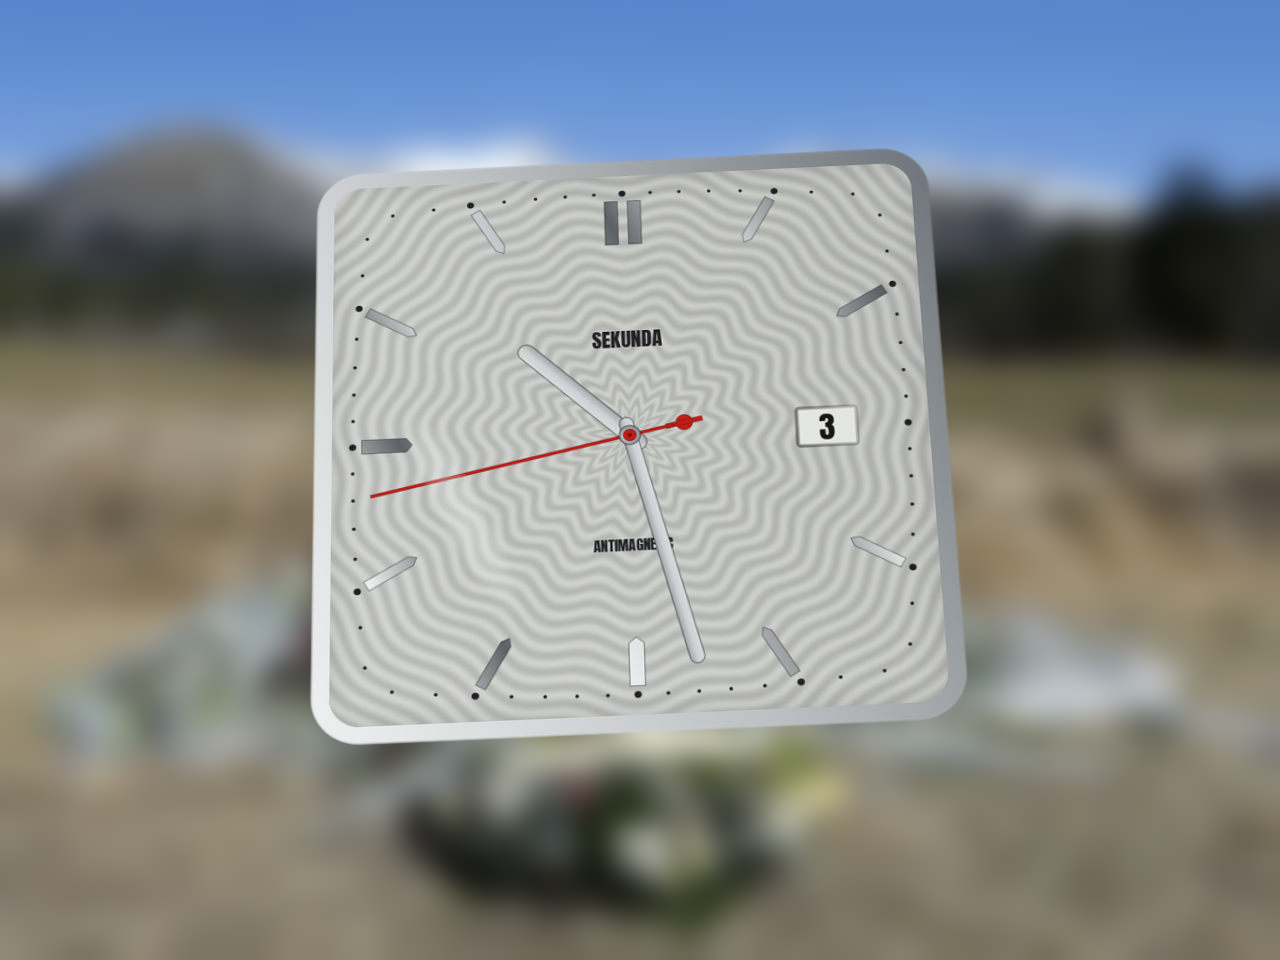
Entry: h=10 m=27 s=43
